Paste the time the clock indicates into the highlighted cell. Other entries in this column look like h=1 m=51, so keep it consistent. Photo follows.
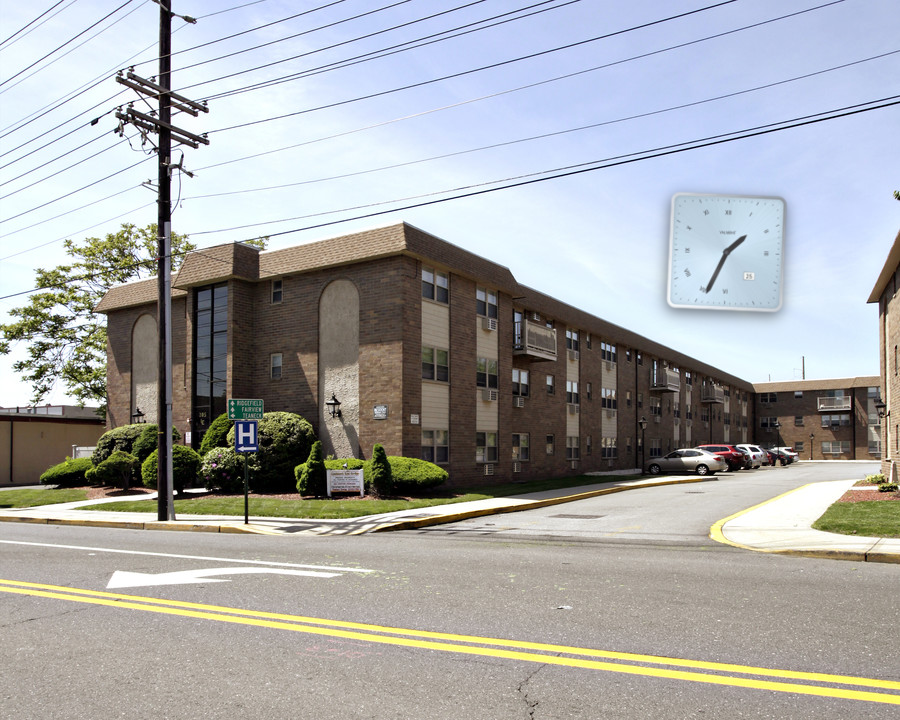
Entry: h=1 m=34
